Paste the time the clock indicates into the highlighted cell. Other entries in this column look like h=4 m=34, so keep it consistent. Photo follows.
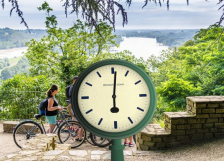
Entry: h=6 m=1
